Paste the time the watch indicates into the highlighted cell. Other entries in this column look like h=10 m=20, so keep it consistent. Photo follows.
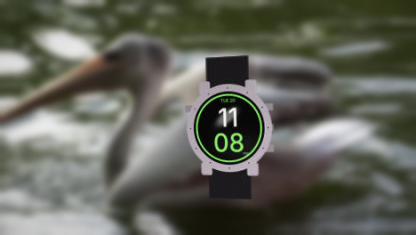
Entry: h=11 m=8
